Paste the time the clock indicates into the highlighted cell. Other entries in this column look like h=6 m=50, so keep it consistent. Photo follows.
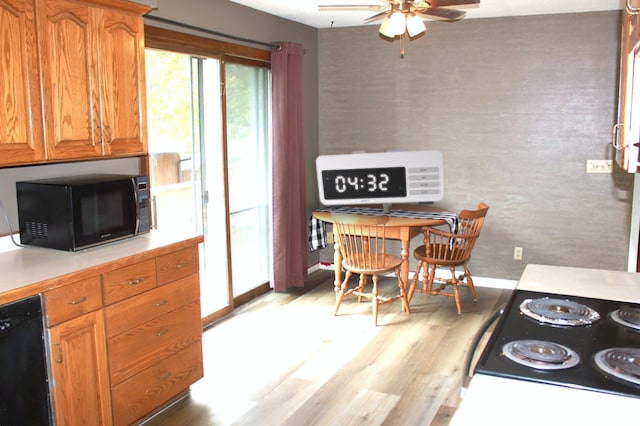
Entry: h=4 m=32
